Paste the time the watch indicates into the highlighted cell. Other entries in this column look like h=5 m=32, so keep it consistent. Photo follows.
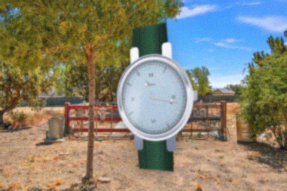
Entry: h=11 m=17
